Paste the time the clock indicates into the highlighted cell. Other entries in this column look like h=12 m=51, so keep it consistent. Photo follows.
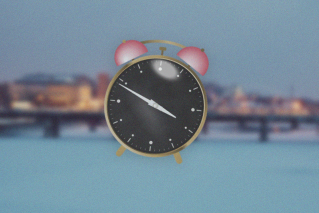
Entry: h=3 m=49
